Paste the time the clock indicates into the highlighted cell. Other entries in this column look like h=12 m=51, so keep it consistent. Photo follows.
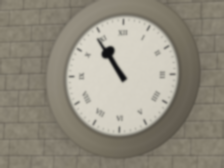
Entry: h=10 m=54
